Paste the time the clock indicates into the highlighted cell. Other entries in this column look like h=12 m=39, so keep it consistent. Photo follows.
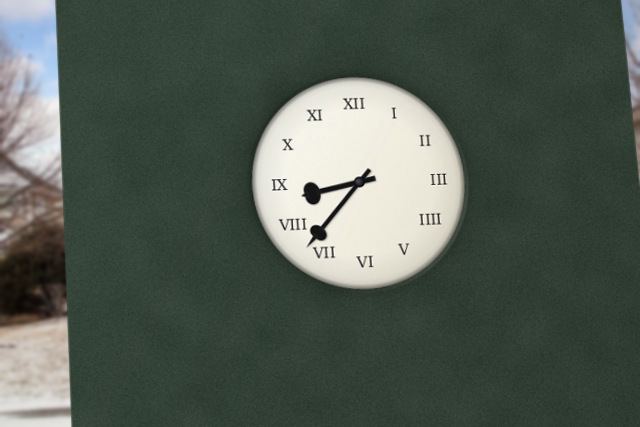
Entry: h=8 m=37
